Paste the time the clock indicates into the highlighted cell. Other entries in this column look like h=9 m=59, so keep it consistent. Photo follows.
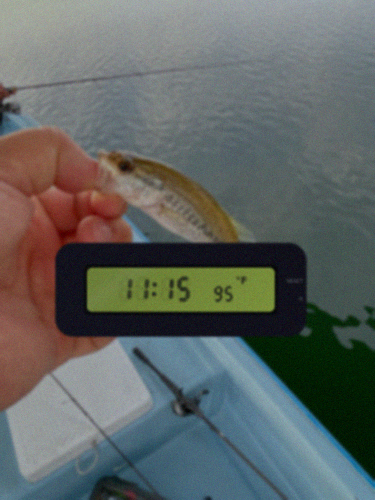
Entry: h=11 m=15
